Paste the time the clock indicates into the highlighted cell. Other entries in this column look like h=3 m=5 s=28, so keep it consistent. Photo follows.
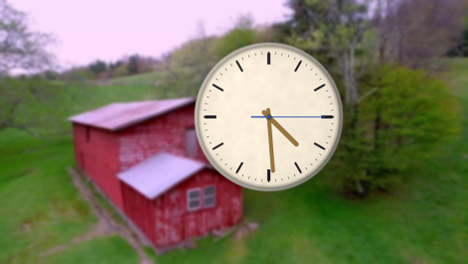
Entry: h=4 m=29 s=15
